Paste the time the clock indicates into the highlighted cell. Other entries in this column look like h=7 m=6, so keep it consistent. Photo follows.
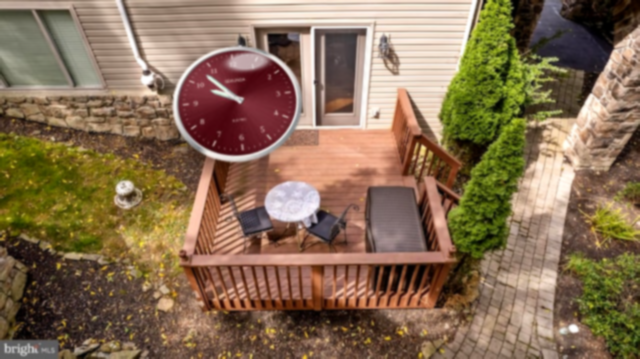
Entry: h=9 m=53
